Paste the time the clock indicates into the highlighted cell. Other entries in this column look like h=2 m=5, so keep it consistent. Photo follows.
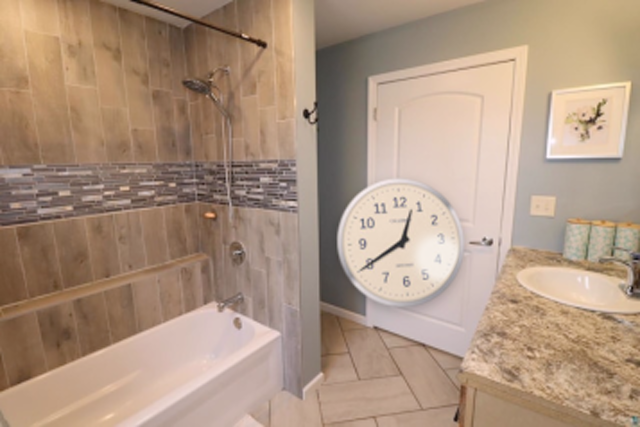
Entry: h=12 m=40
